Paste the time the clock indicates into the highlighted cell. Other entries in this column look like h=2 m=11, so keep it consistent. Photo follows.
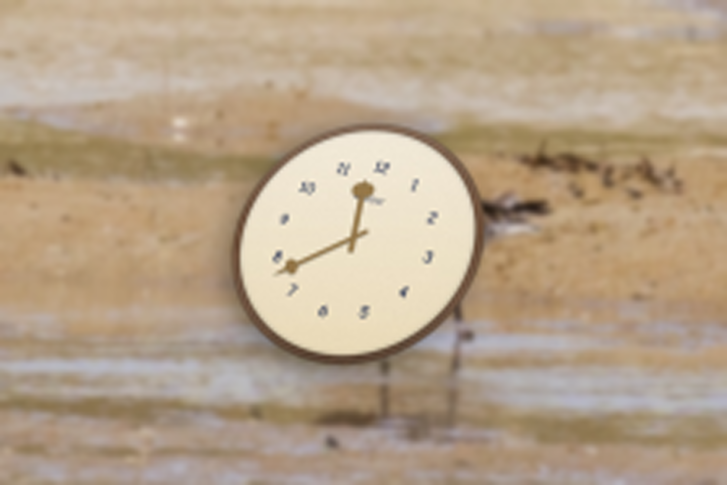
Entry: h=11 m=38
